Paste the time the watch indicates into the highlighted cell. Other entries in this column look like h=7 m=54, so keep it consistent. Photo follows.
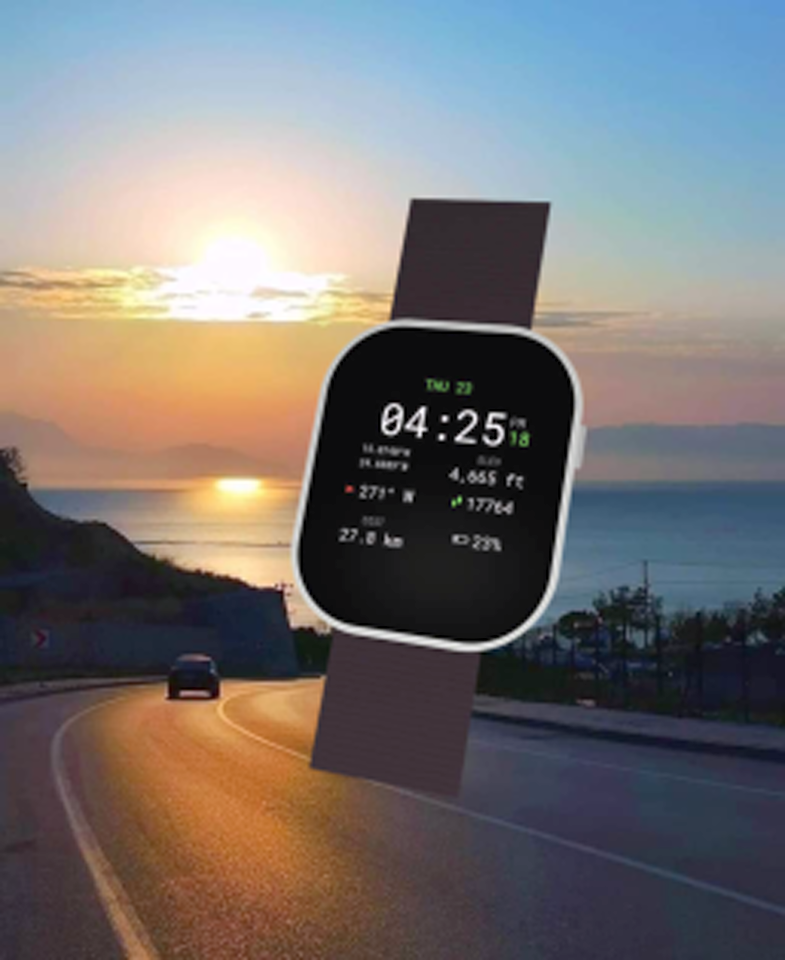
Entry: h=4 m=25
